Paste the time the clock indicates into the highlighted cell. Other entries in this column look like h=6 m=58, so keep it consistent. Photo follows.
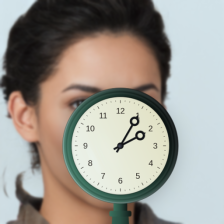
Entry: h=2 m=5
